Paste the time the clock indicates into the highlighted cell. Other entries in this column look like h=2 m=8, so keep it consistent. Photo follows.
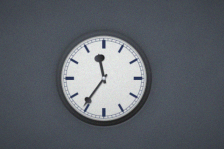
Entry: h=11 m=36
